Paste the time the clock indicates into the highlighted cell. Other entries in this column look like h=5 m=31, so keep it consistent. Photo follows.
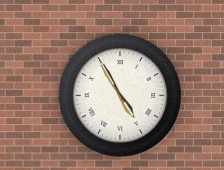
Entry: h=4 m=55
